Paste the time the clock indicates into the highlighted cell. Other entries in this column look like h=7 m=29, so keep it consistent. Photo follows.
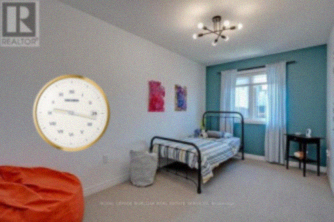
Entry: h=9 m=17
